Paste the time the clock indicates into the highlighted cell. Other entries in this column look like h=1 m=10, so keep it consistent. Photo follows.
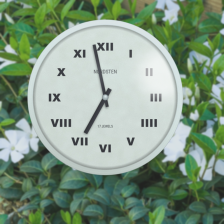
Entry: h=6 m=58
